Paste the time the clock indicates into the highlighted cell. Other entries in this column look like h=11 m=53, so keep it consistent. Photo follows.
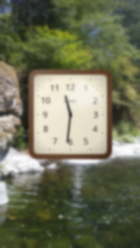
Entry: h=11 m=31
